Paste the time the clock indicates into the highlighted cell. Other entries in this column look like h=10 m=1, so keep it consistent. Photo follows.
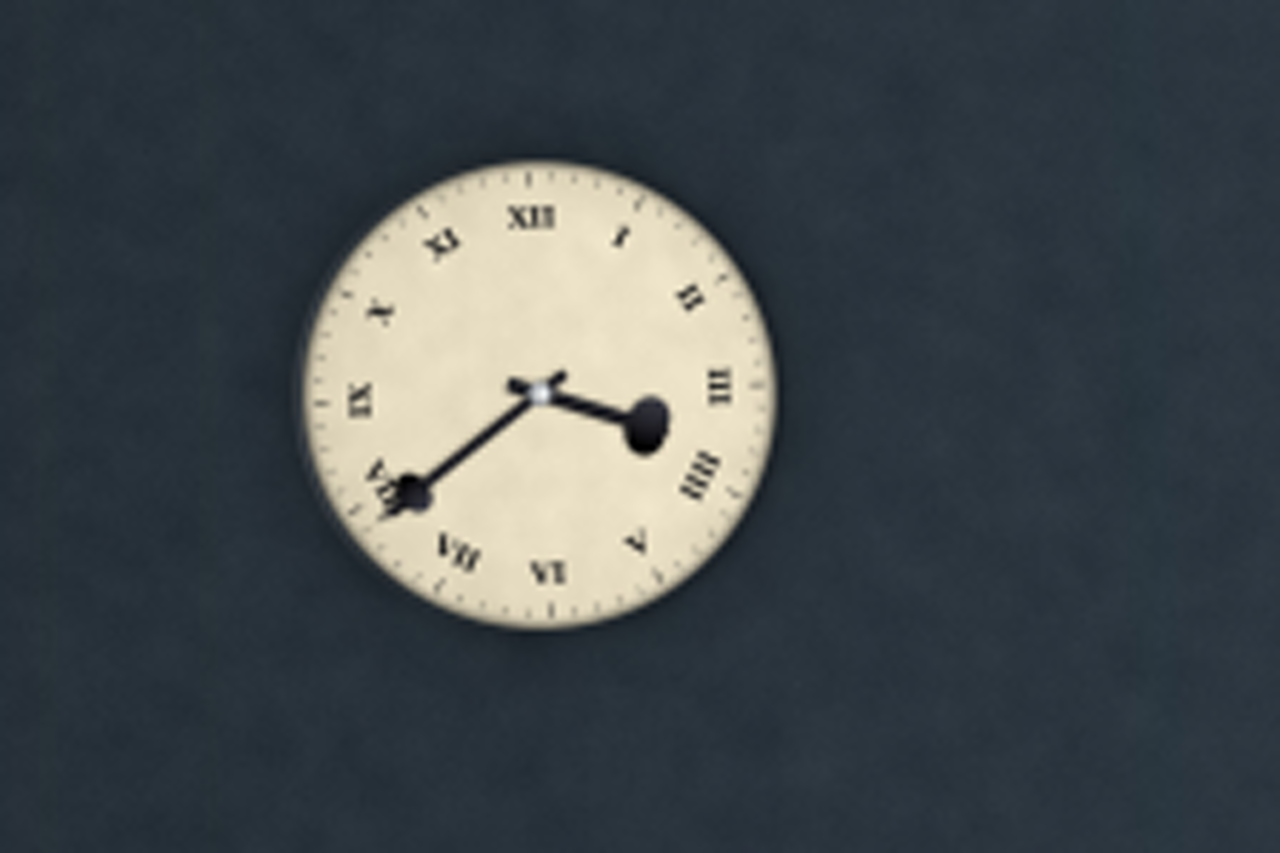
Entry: h=3 m=39
